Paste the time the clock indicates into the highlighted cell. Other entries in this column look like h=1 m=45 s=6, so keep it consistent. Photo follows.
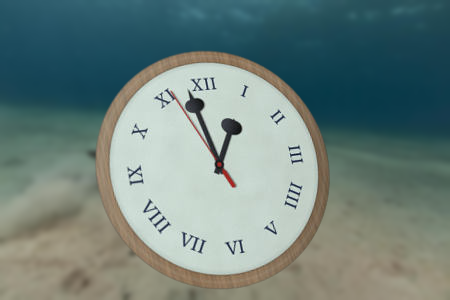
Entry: h=12 m=57 s=56
